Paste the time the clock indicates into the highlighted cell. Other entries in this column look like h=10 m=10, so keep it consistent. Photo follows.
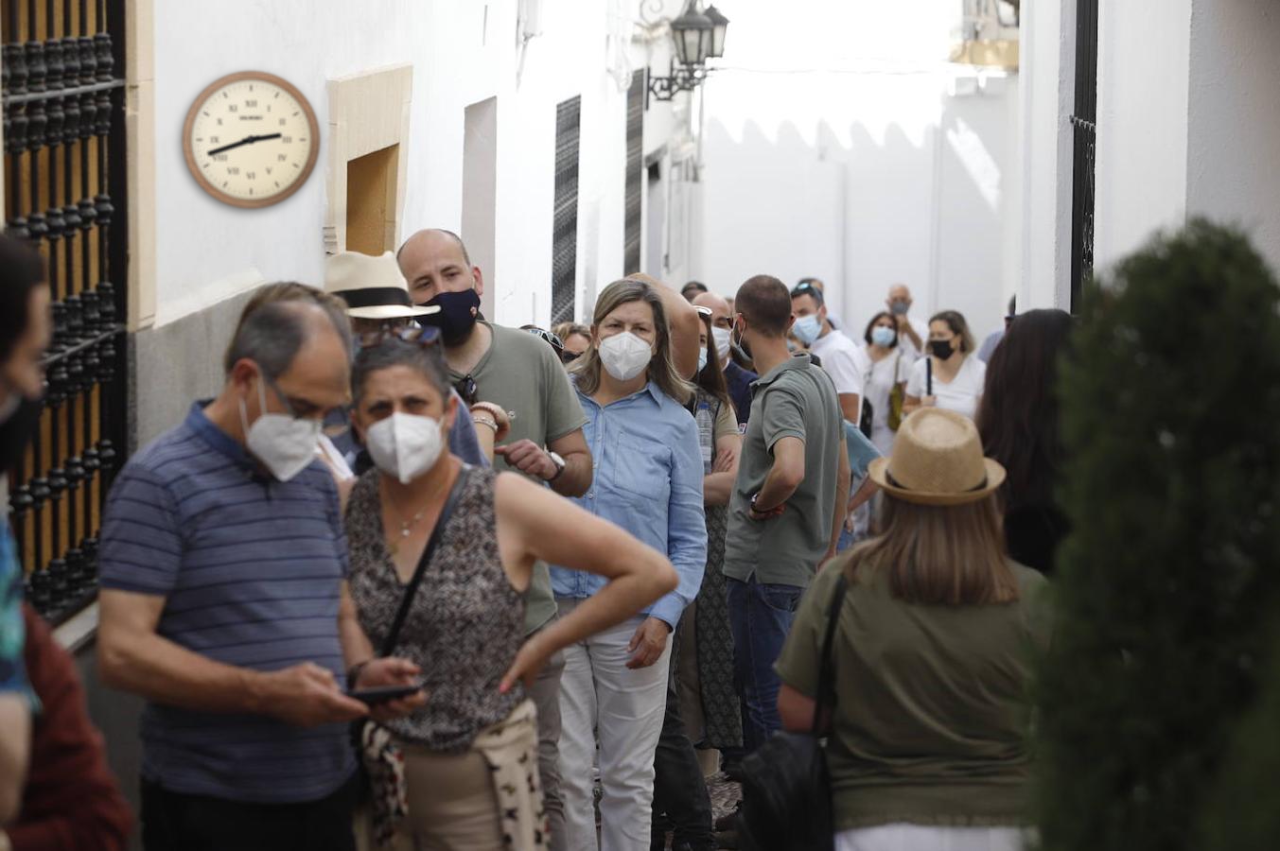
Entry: h=2 m=42
